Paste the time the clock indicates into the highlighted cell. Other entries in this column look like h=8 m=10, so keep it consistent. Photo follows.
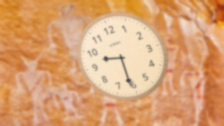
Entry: h=9 m=31
